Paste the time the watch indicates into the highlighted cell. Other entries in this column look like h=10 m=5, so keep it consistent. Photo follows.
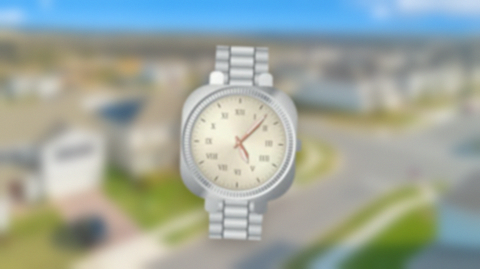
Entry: h=5 m=7
